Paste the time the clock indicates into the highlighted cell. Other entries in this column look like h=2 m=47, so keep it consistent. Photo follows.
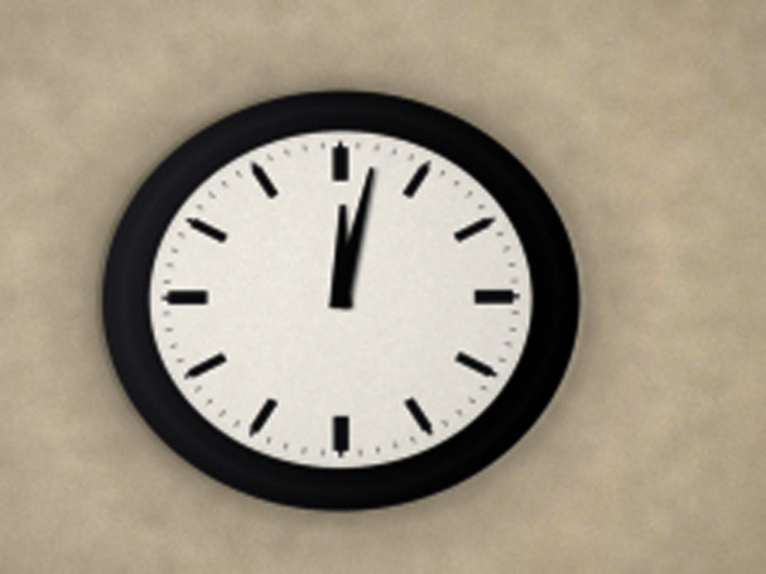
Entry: h=12 m=2
